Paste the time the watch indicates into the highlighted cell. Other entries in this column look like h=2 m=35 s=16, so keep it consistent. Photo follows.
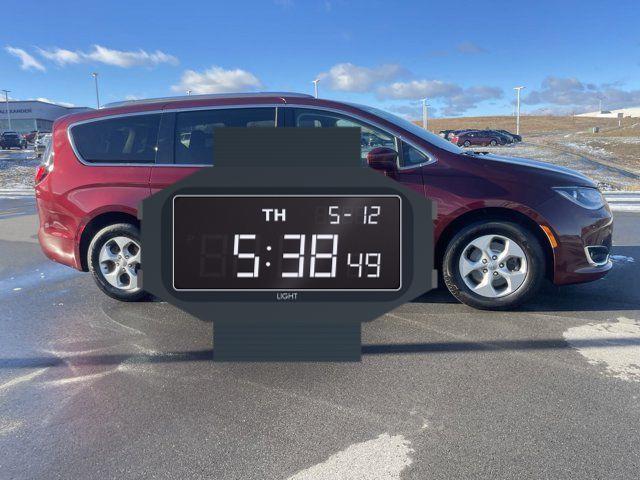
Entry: h=5 m=38 s=49
